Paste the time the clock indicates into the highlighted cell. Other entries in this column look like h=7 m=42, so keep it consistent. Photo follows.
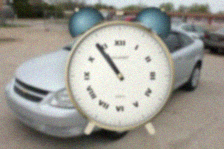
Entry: h=10 m=54
